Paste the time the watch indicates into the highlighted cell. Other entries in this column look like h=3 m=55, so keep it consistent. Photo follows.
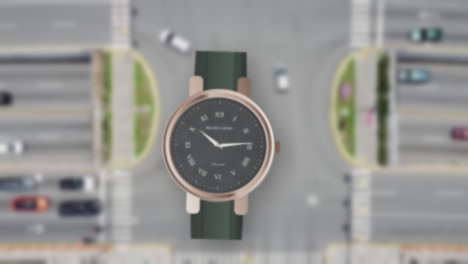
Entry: h=10 m=14
